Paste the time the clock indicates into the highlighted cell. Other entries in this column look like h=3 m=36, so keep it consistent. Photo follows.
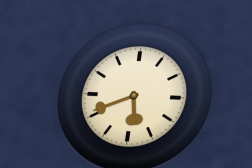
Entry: h=5 m=41
